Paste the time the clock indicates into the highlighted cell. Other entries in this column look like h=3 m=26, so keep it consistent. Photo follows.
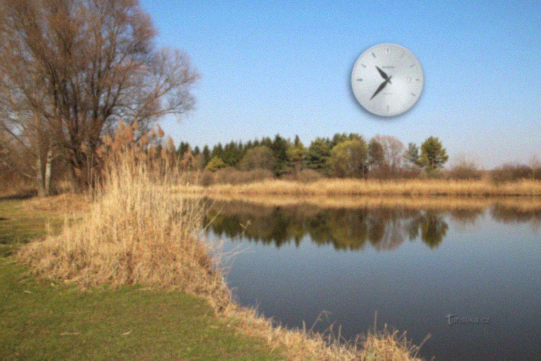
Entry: h=10 m=37
